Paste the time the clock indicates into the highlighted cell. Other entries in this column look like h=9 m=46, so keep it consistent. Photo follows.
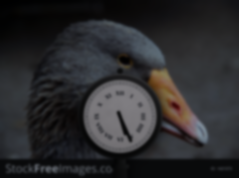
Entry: h=5 m=26
